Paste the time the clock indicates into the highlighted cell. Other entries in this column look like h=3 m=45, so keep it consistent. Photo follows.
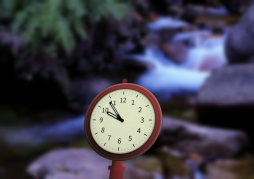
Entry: h=9 m=54
